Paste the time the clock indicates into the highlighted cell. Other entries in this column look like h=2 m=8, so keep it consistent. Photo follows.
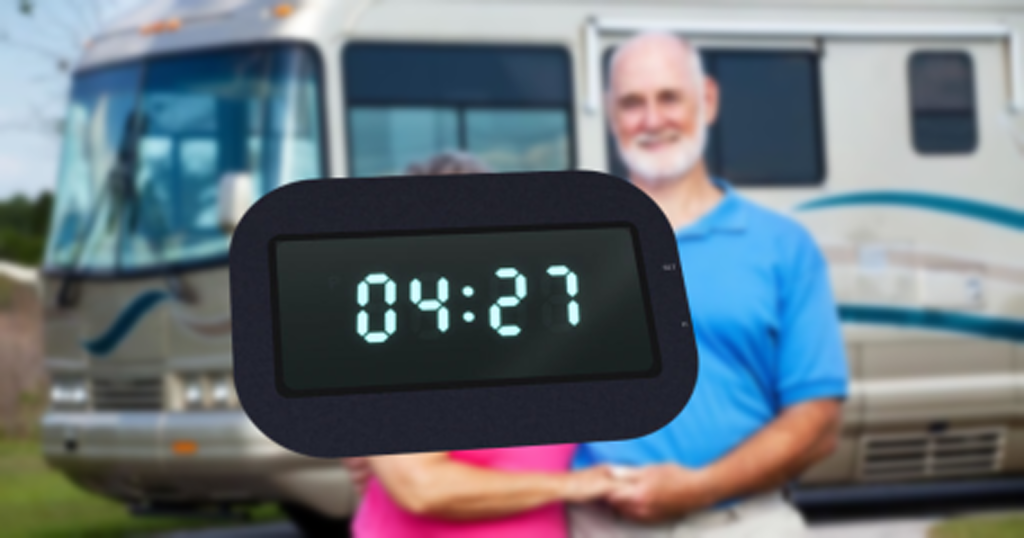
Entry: h=4 m=27
